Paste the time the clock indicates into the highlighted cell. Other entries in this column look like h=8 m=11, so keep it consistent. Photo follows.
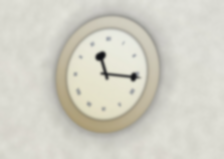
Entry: h=11 m=16
